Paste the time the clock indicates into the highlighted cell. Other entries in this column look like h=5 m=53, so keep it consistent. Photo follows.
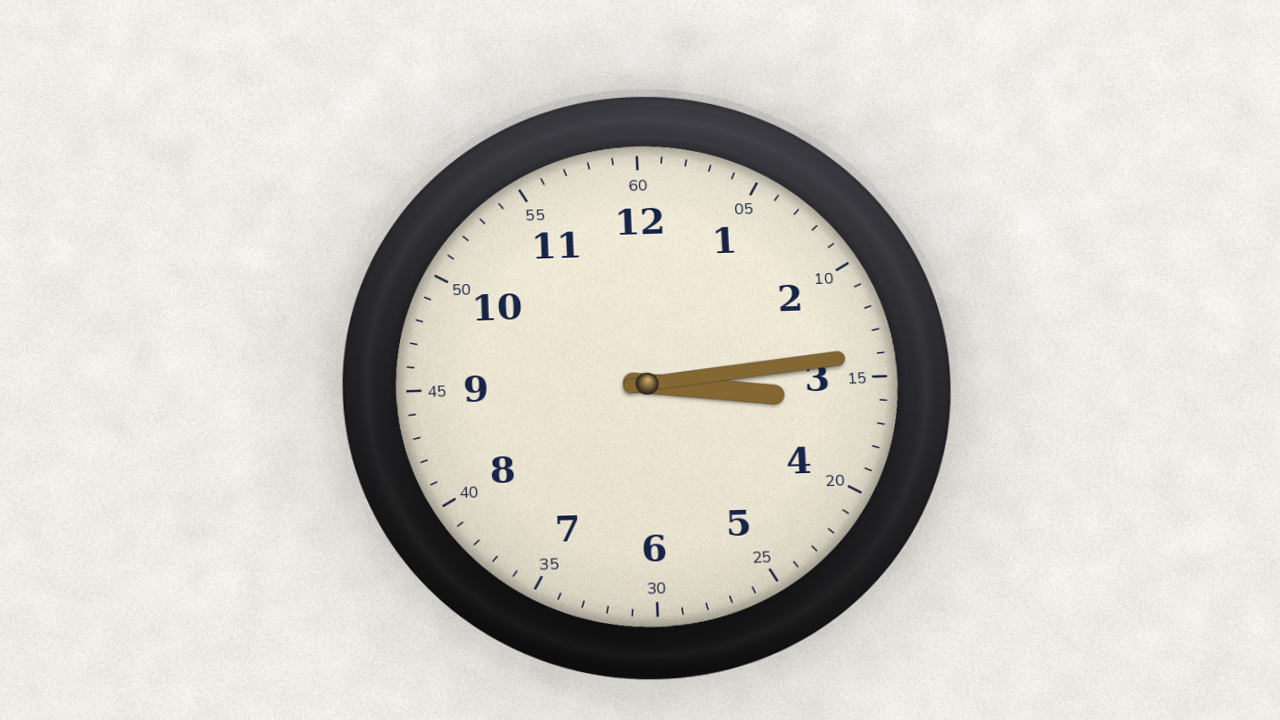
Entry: h=3 m=14
